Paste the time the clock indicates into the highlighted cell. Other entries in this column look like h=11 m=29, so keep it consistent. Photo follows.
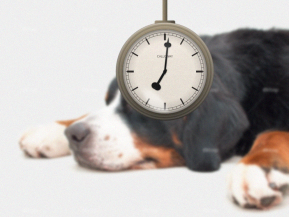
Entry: h=7 m=1
